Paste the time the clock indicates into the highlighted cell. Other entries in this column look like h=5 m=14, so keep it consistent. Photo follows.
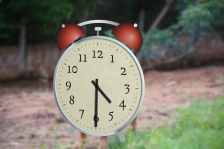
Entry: h=4 m=30
